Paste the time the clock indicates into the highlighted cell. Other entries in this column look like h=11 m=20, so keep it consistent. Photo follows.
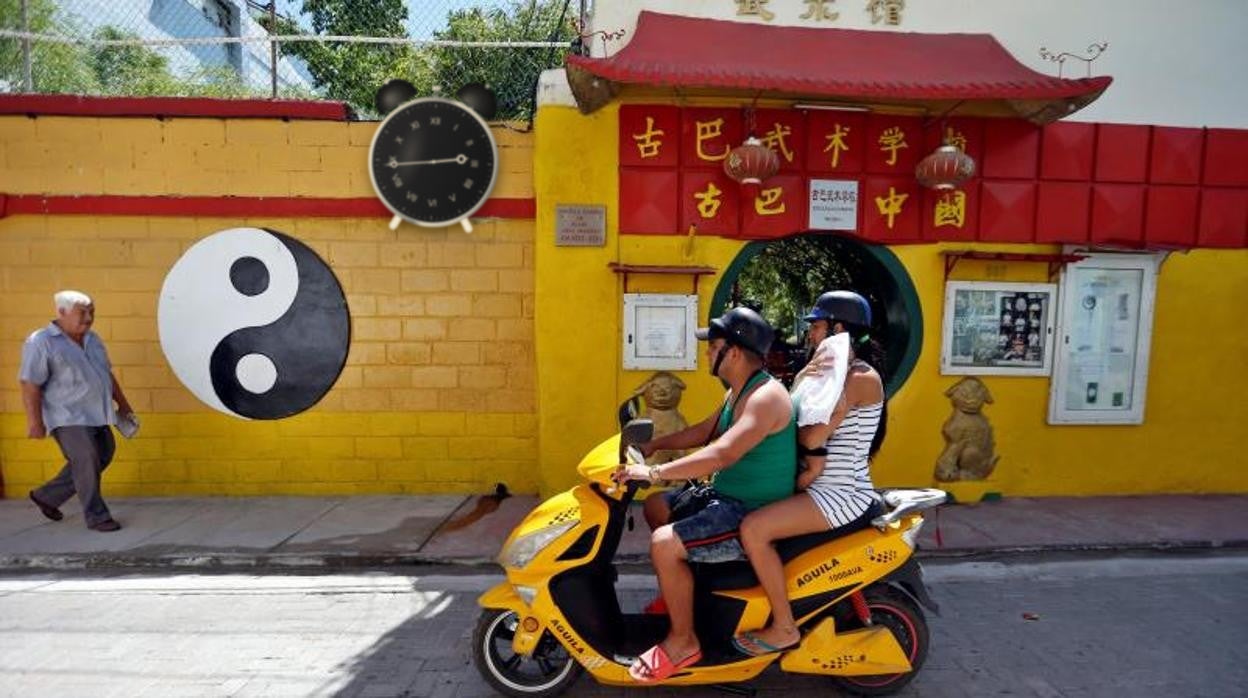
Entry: h=2 m=44
